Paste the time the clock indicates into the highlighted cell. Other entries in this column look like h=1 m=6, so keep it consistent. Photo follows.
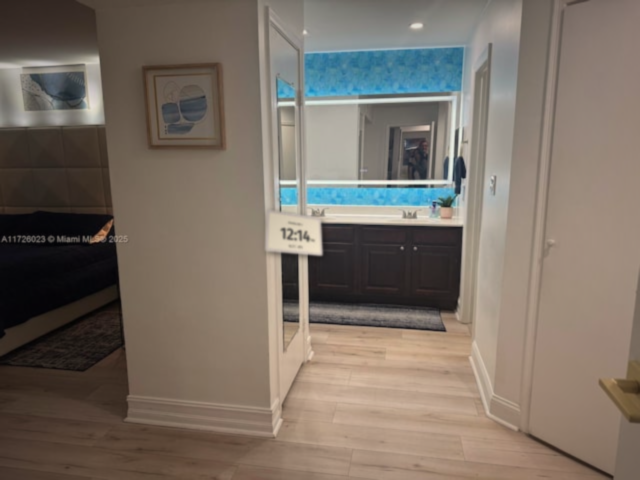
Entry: h=12 m=14
